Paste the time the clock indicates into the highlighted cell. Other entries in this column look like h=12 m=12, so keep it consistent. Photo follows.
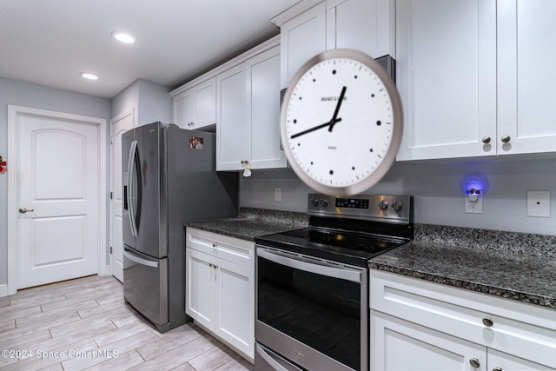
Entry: h=12 m=42
